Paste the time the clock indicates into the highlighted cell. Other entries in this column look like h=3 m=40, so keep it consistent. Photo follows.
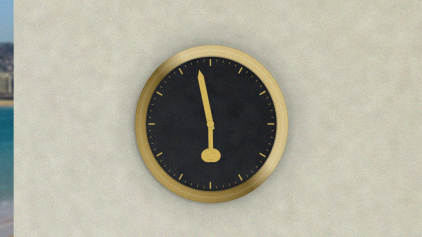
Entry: h=5 m=58
